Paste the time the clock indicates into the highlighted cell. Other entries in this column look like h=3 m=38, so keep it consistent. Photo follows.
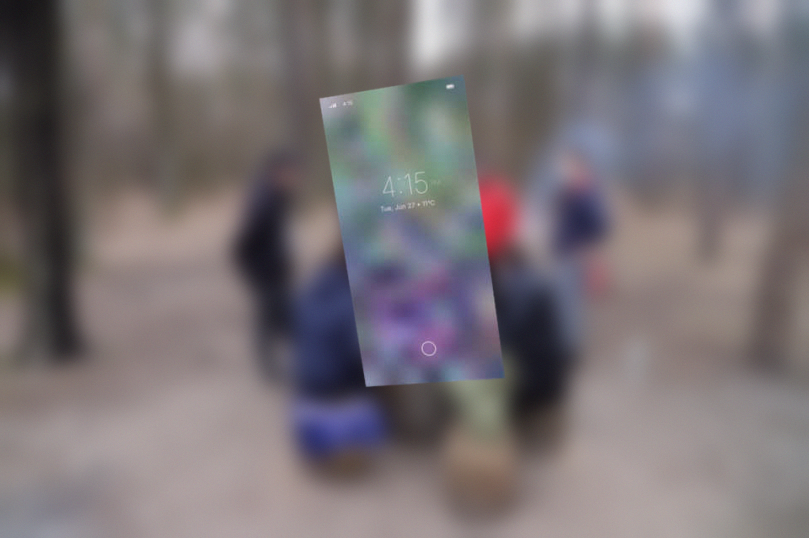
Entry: h=4 m=15
